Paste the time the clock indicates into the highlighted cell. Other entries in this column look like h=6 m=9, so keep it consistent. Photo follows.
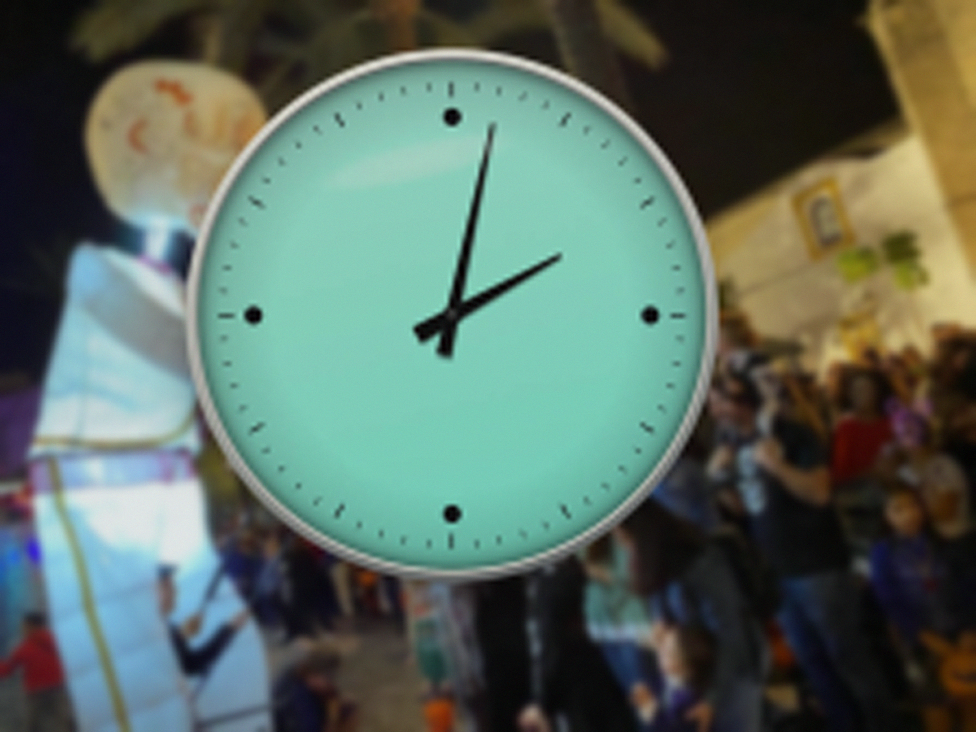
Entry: h=2 m=2
